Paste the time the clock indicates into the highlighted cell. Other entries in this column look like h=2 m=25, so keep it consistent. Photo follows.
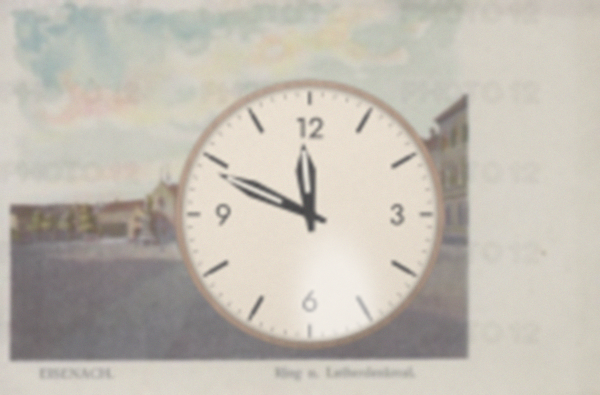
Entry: h=11 m=49
